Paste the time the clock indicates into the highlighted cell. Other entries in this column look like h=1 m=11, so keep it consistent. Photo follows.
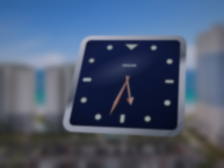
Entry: h=5 m=33
